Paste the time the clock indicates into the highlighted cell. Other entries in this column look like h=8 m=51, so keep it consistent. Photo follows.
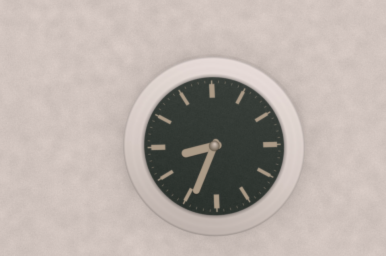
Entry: h=8 m=34
